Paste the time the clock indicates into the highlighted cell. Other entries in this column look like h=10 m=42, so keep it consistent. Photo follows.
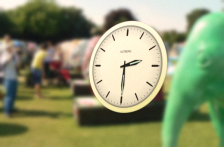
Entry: h=2 m=30
